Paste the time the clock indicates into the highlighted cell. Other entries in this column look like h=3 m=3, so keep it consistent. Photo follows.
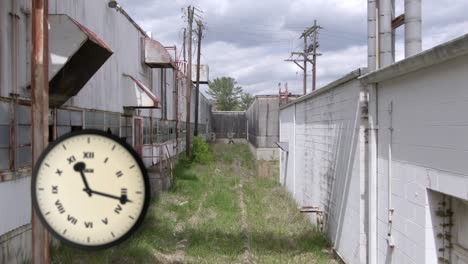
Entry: h=11 m=17
